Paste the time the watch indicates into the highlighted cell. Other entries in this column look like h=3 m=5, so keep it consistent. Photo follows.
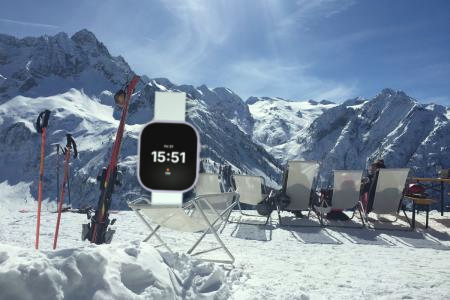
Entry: h=15 m=51
